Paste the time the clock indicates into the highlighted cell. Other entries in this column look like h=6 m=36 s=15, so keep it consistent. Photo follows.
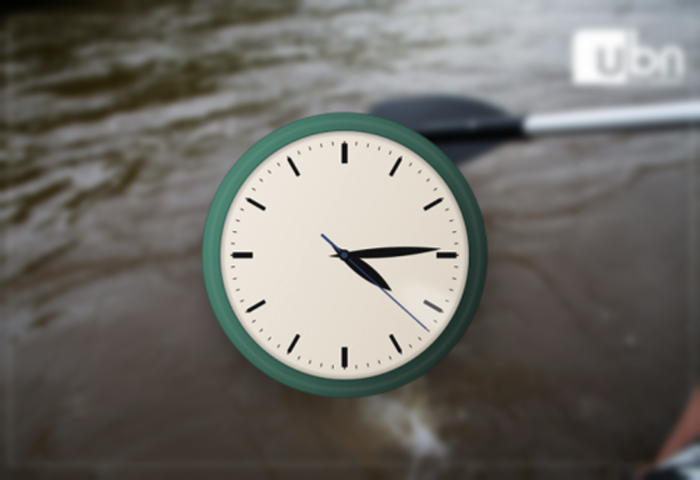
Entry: h=4 m=14 s=22
